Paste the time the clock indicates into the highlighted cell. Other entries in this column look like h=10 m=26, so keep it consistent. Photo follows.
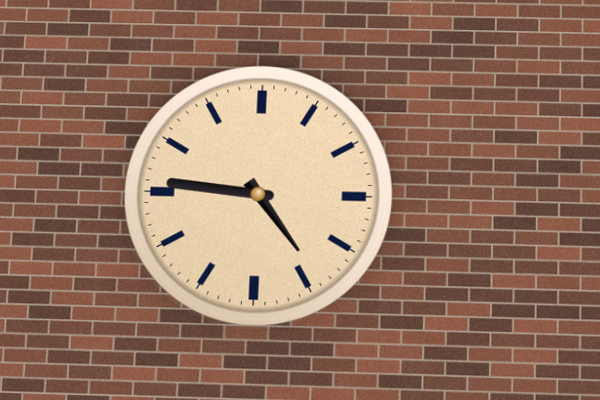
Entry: h=4 m=46
